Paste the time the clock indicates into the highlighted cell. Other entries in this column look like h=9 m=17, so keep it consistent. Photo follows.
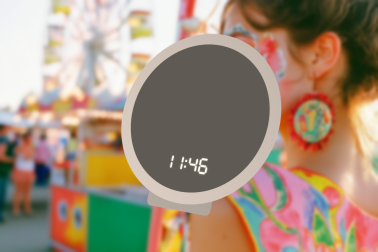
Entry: h=11 m=46
